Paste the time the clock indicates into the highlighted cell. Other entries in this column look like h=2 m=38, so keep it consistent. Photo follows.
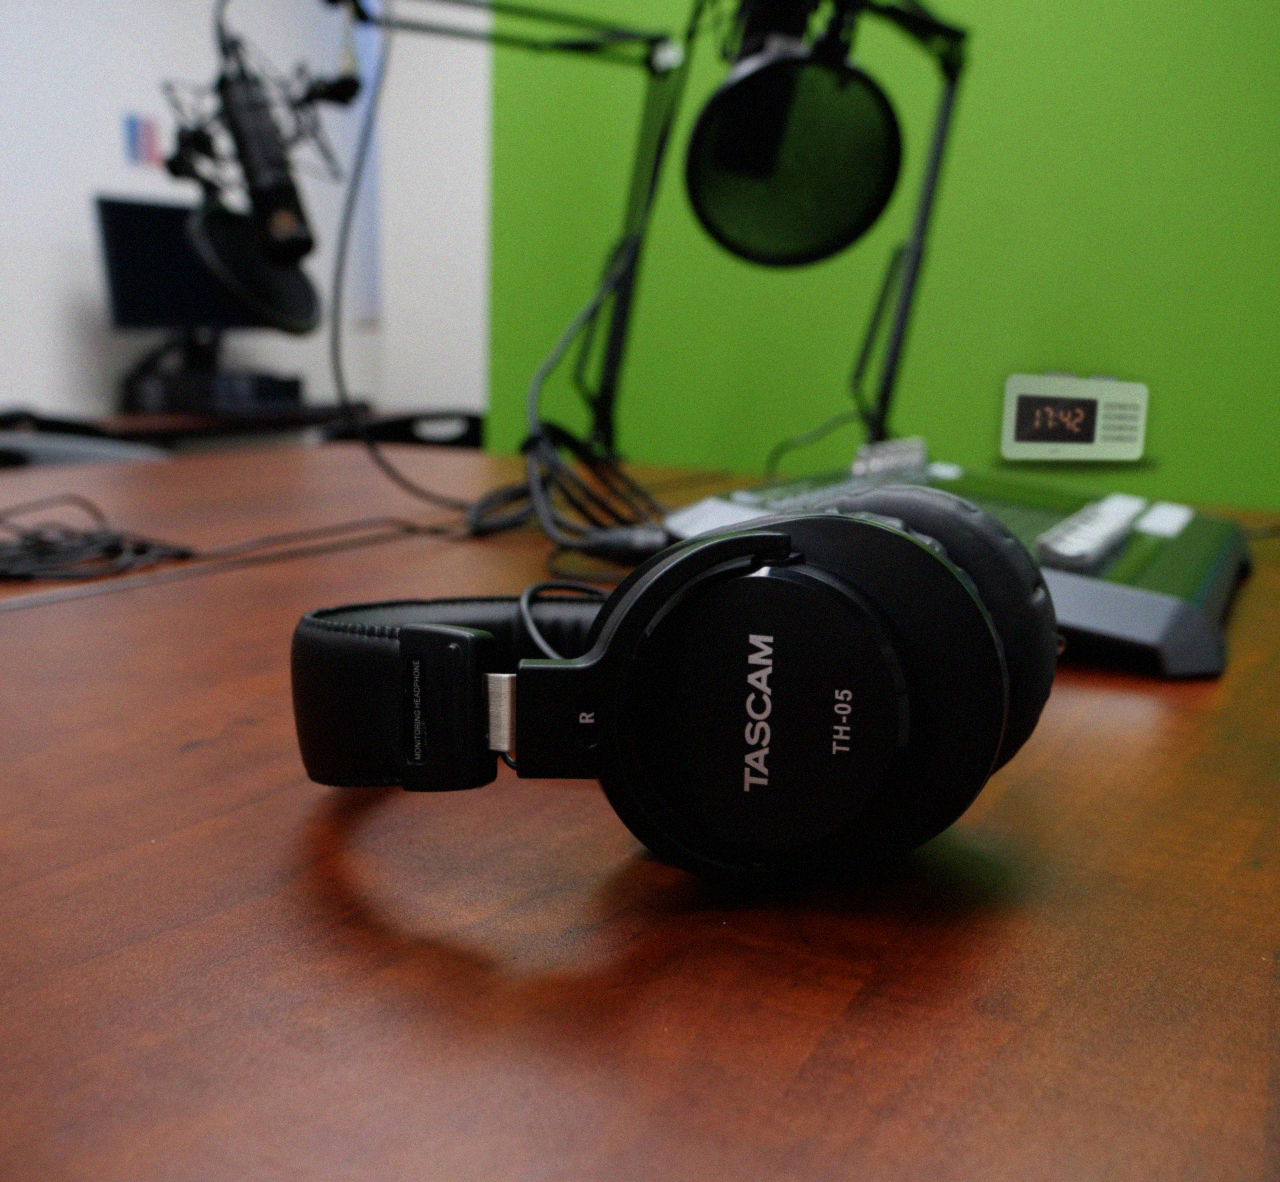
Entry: h=17 m=42
